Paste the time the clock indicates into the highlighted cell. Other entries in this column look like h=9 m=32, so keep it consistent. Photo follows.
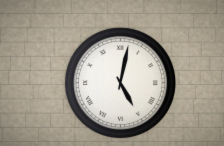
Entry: h=5 m=2
